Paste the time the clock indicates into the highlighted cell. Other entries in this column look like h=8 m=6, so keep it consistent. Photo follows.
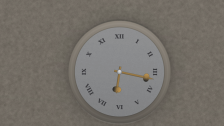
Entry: h=6 m=17
